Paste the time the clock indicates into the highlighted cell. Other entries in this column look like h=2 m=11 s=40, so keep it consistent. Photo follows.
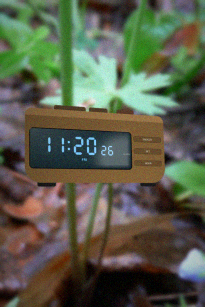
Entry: h=11 m=20 s=26
